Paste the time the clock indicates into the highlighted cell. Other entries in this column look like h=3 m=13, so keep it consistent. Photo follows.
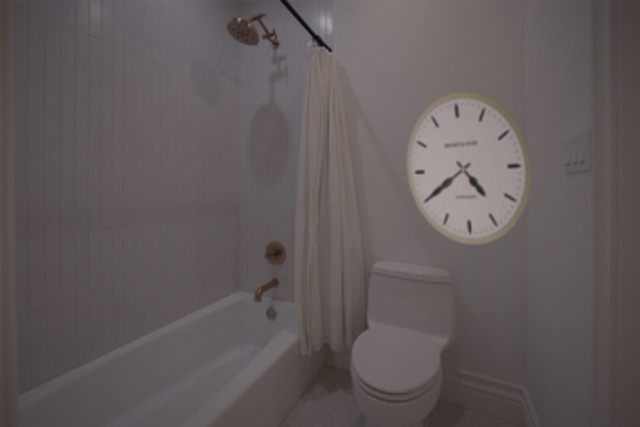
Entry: h=4 m=40
